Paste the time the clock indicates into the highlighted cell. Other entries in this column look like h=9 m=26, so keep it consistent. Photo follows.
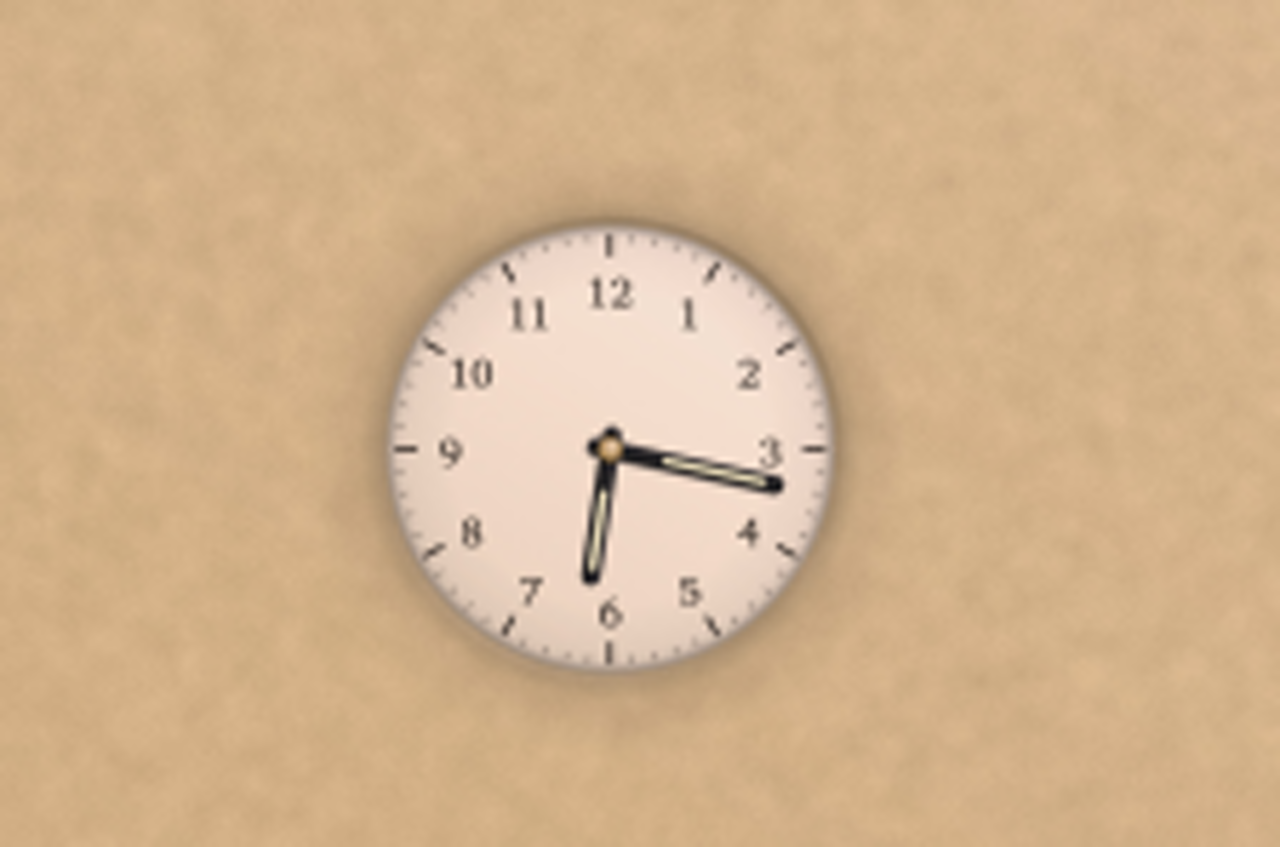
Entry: h=6 m=17
